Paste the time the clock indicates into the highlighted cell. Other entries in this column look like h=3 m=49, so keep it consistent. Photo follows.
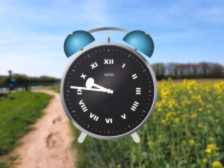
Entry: h=9 m=46
